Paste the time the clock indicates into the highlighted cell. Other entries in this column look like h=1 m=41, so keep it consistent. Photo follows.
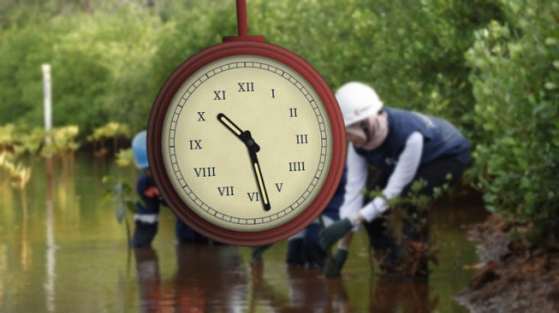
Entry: h=10 m=28
